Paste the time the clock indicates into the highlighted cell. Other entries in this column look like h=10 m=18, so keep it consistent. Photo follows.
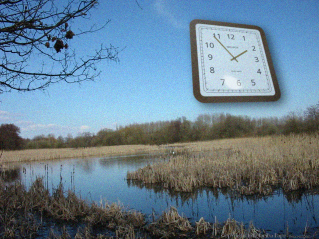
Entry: h=1 m=54
